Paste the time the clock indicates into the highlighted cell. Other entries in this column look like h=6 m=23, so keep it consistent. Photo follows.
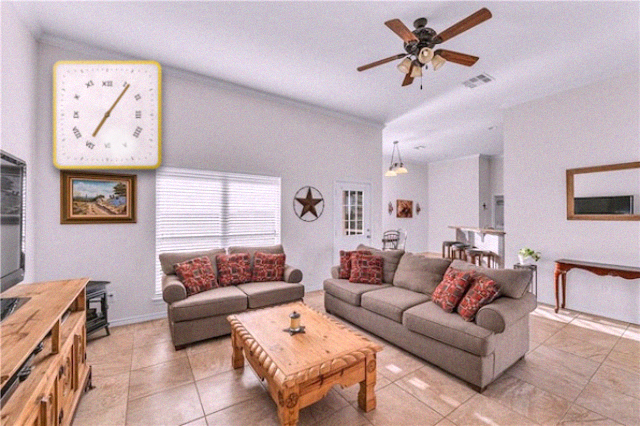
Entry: h=7 m=6
